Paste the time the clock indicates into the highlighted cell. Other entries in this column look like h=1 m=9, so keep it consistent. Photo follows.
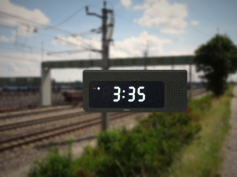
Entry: h=3 m=35
